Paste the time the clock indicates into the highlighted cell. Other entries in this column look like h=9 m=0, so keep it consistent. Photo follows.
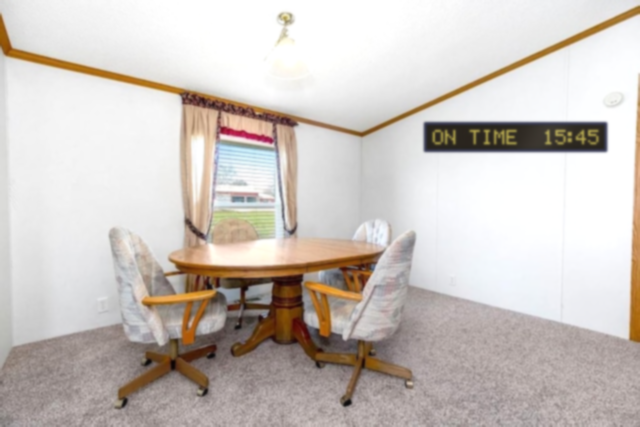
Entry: h=15 m=45
